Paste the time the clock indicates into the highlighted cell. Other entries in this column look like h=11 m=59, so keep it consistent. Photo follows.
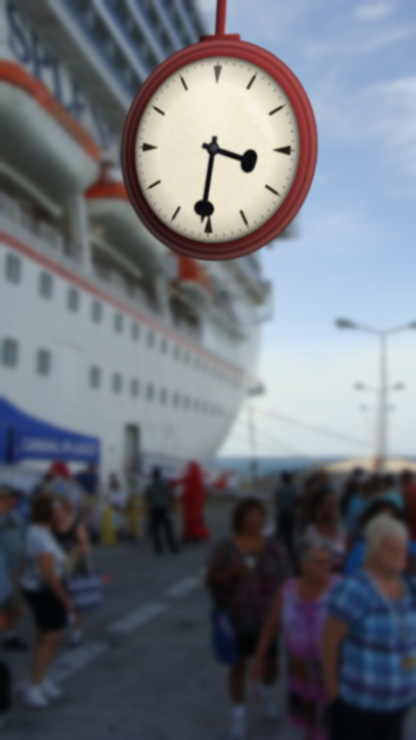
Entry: h=3 m=31
